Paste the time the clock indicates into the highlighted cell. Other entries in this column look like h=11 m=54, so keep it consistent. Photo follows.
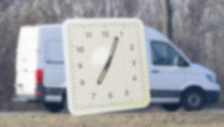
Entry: h=7 m=4
